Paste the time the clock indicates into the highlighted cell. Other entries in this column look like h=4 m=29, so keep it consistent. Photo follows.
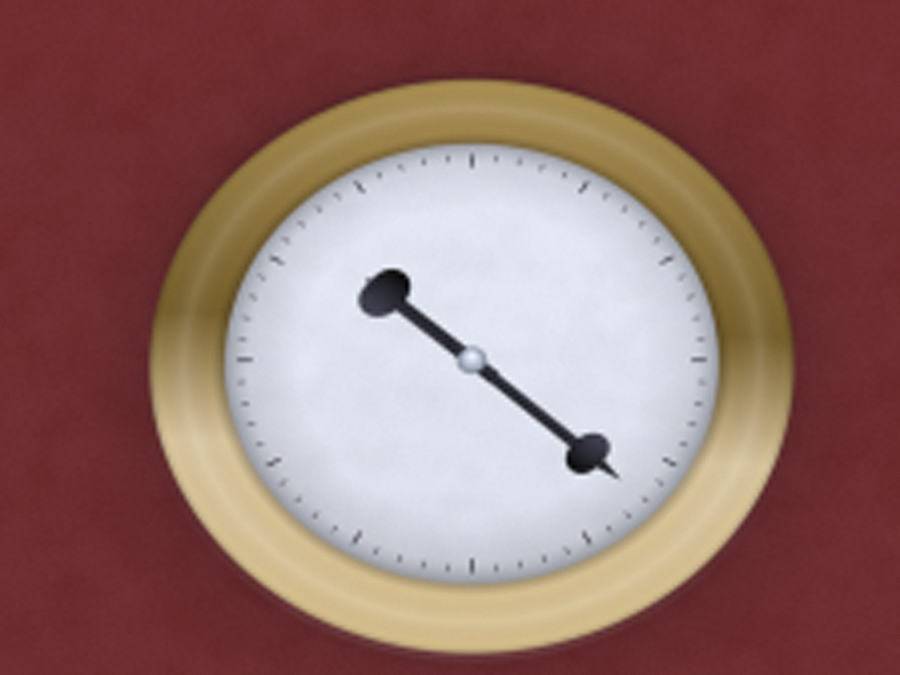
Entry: h=10 m=22
